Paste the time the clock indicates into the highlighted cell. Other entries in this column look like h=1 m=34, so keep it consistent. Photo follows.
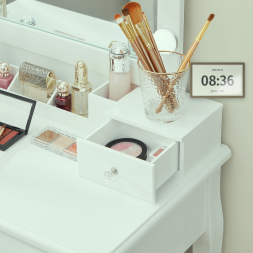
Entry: h=8 m=36
